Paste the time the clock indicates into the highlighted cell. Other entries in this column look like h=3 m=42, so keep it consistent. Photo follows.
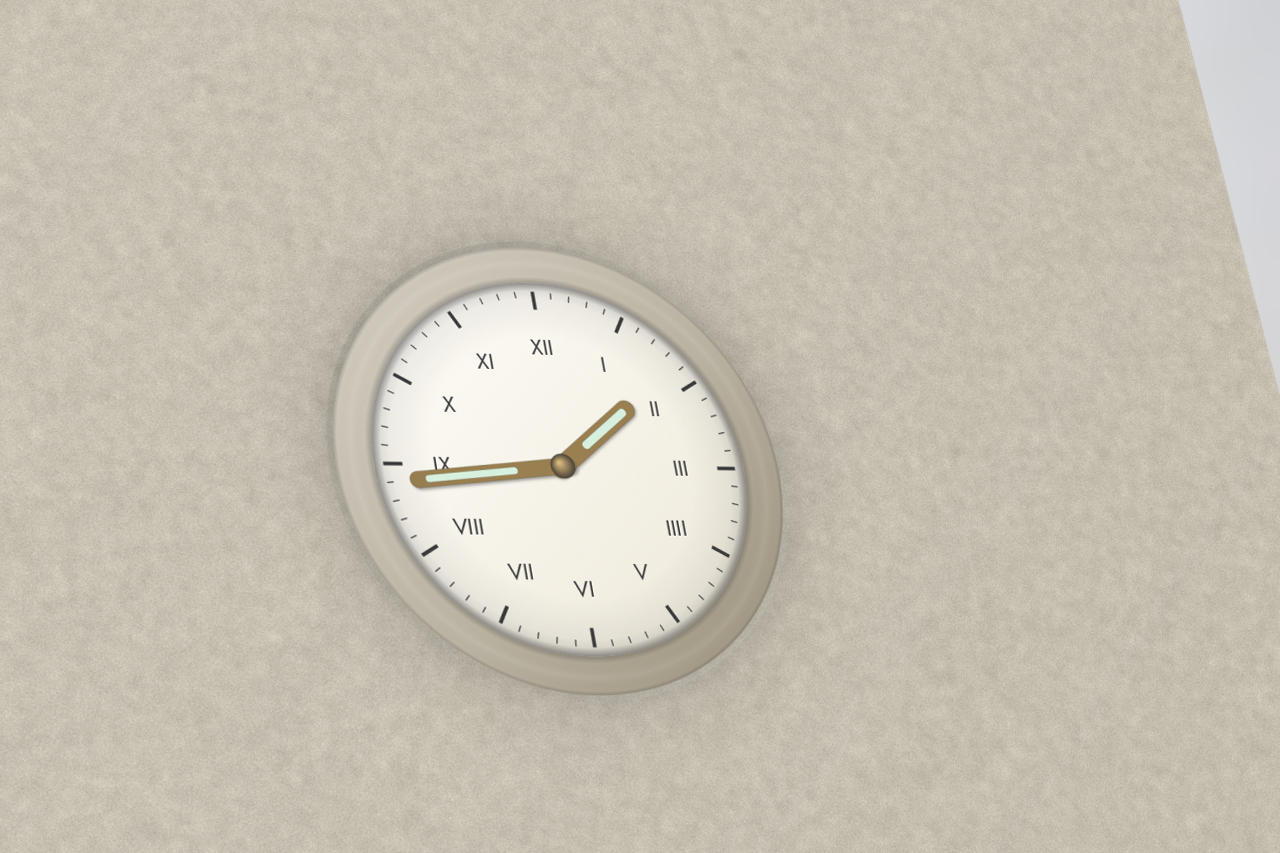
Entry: h=1 m=44
